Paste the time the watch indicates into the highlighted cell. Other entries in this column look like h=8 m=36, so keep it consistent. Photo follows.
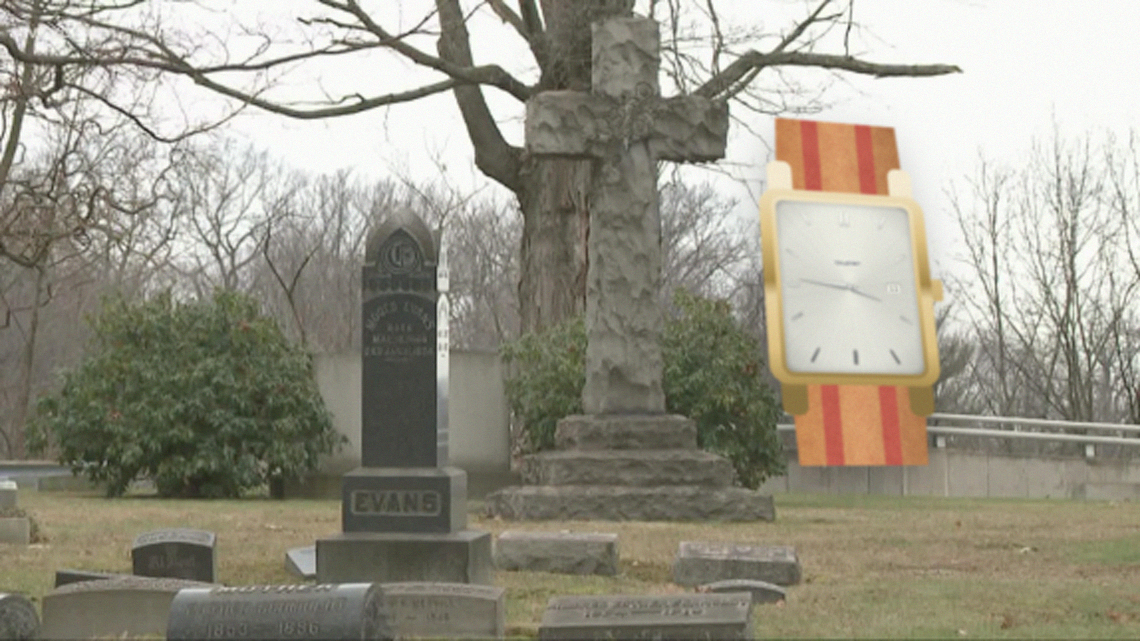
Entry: h=3 m=46
